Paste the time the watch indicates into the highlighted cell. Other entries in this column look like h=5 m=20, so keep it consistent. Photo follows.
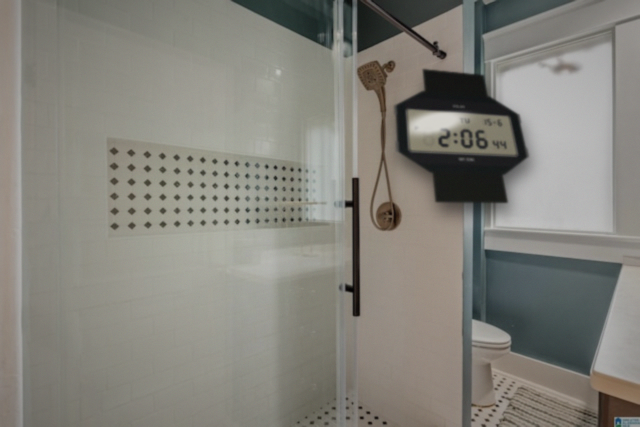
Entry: h=2 m=6
